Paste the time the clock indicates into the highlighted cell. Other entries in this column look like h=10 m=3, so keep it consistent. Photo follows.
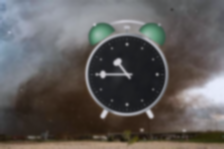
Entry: h=10 m=45
